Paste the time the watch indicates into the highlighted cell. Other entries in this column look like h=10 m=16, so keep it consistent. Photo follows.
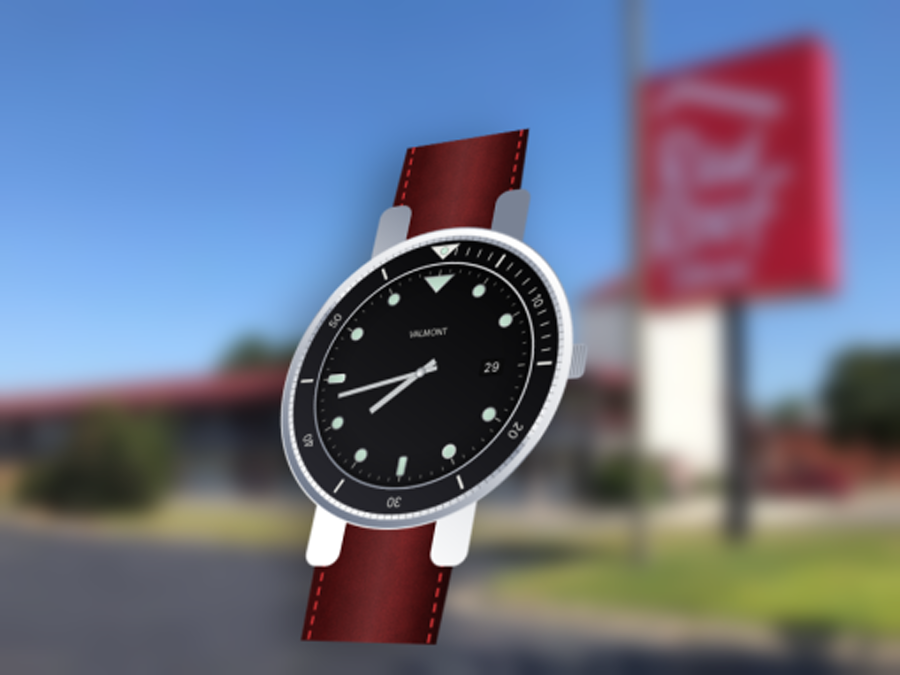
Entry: h=7 m=43
